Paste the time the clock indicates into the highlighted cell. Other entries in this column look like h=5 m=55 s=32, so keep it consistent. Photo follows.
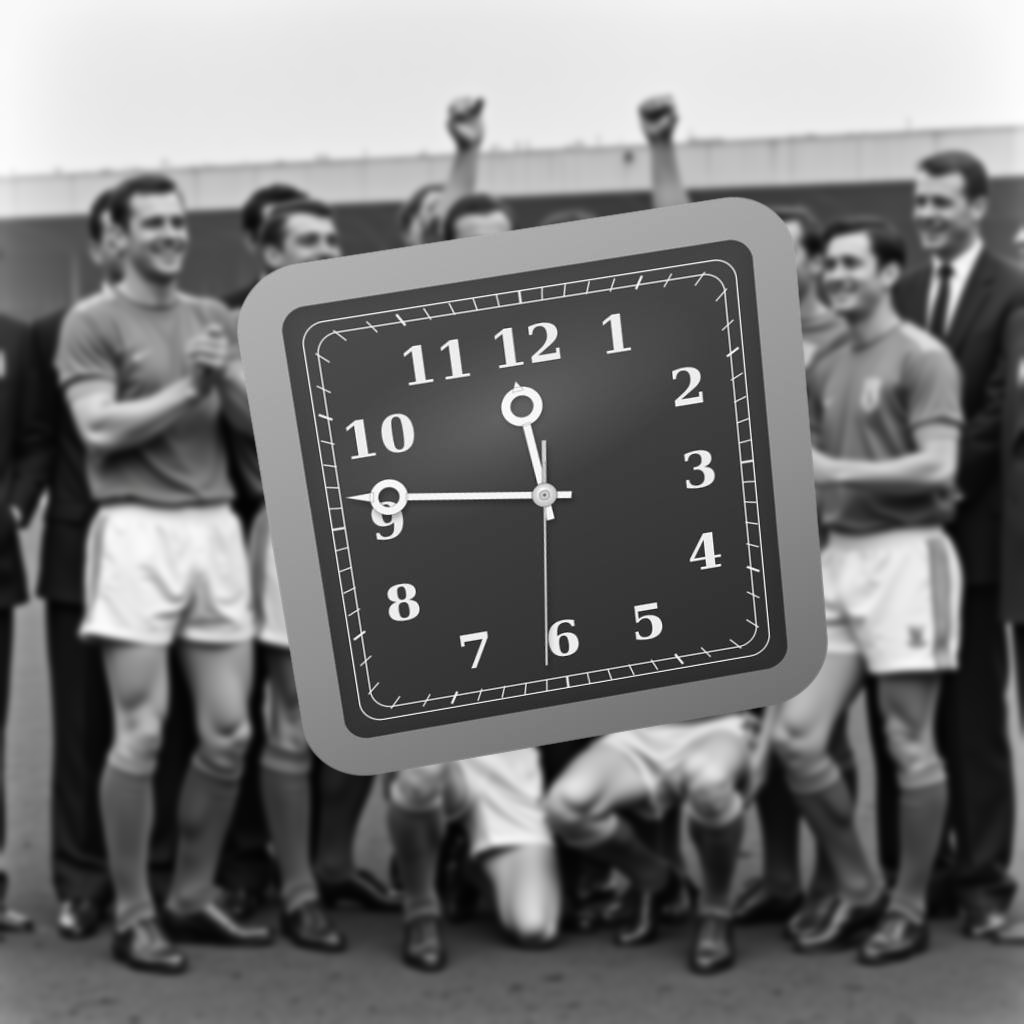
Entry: h=11 m=46 s=31
